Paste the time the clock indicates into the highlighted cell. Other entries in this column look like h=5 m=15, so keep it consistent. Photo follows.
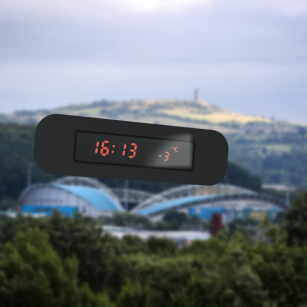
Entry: h=16 m=13
